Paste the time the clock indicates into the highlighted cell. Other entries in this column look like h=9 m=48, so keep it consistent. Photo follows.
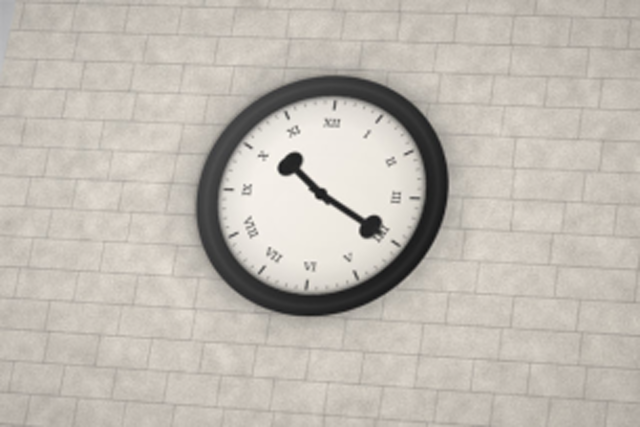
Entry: h=10 m=20
